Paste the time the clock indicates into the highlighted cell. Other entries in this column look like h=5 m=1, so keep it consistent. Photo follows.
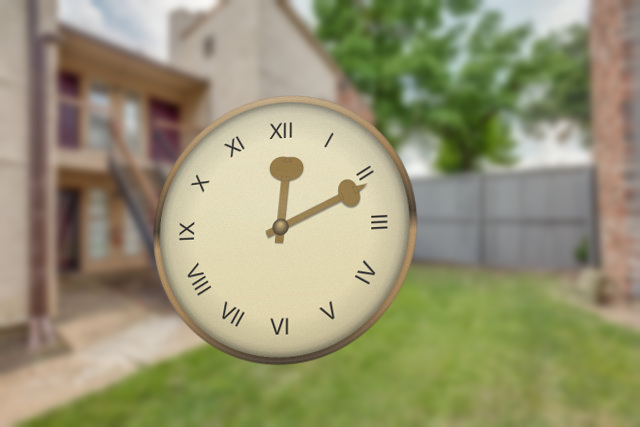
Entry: h=12 m=11
